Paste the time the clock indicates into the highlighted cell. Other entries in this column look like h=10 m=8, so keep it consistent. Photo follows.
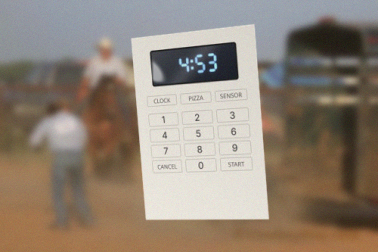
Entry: h=4 m=53
